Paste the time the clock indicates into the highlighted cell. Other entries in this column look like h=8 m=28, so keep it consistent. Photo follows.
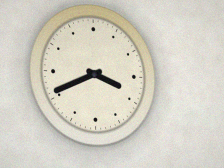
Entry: h=3 m=41
